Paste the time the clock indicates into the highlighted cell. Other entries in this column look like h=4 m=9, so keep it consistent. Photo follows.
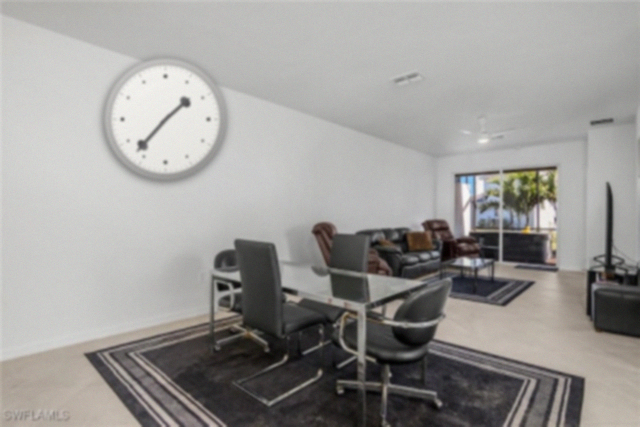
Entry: h=1 m=37
